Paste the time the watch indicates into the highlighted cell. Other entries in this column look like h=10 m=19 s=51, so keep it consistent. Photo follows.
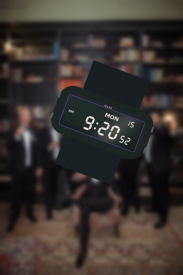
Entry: h=9 m=20 s=52
